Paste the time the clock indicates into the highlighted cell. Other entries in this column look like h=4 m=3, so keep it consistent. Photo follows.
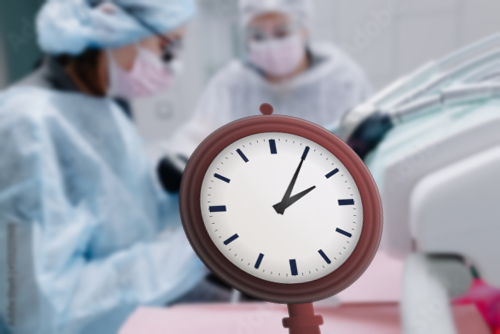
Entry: h=2 m=5
